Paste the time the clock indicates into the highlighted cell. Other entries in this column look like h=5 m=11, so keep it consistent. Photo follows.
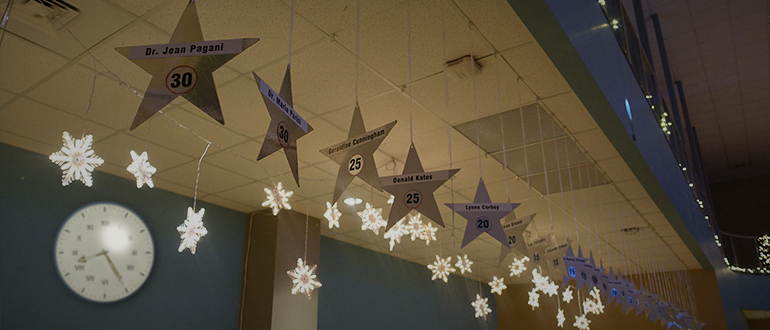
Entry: h=8 m=25
